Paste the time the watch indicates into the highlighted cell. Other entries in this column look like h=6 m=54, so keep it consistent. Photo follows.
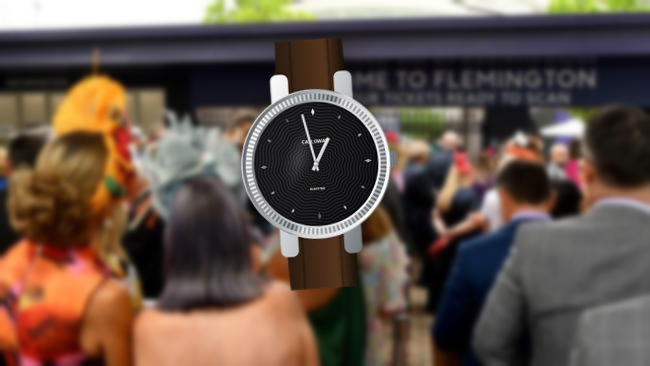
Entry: h=12 m=58
